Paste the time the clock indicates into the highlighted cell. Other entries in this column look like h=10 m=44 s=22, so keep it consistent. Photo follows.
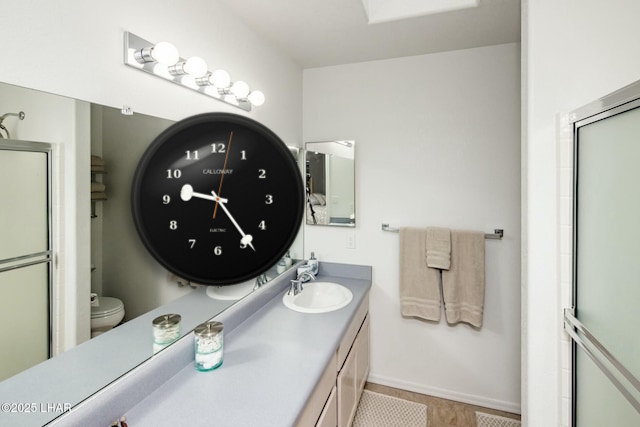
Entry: h=9 m=24 s=2
